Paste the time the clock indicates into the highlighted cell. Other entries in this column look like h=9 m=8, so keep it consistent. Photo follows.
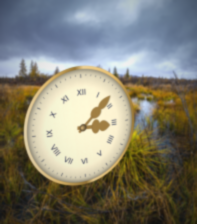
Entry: h=3 m=8
